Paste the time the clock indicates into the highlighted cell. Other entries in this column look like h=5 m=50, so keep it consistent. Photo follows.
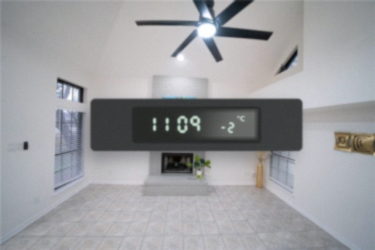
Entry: h=11 m=9
